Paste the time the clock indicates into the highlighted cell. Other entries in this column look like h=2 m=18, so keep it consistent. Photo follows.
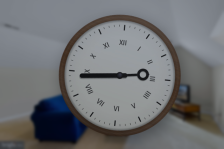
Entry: h=2 m=44
